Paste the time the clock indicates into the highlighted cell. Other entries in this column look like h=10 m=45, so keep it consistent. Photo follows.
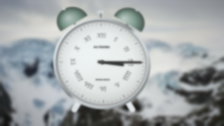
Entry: h=3 m=15
